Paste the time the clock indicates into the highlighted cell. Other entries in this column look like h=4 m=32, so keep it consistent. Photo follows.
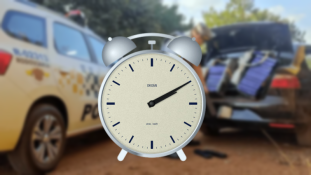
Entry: h=2 m=10
